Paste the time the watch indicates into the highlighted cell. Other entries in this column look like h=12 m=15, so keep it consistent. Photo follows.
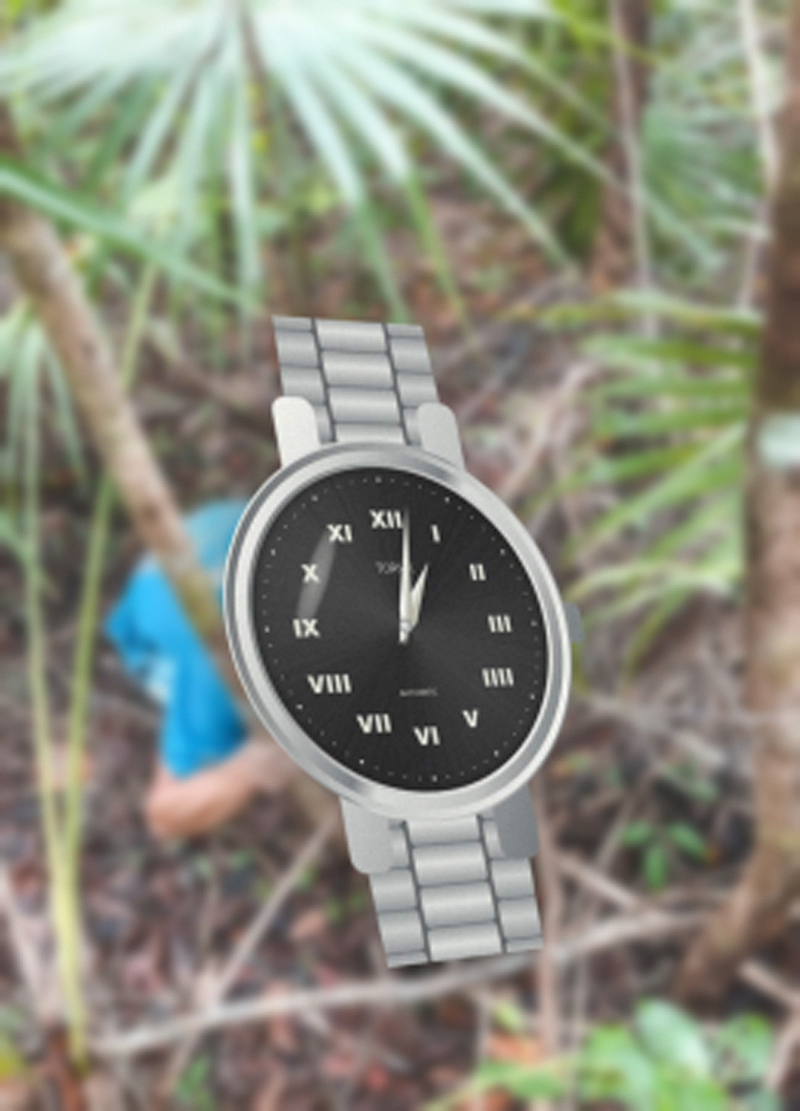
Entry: h=1 m=2
